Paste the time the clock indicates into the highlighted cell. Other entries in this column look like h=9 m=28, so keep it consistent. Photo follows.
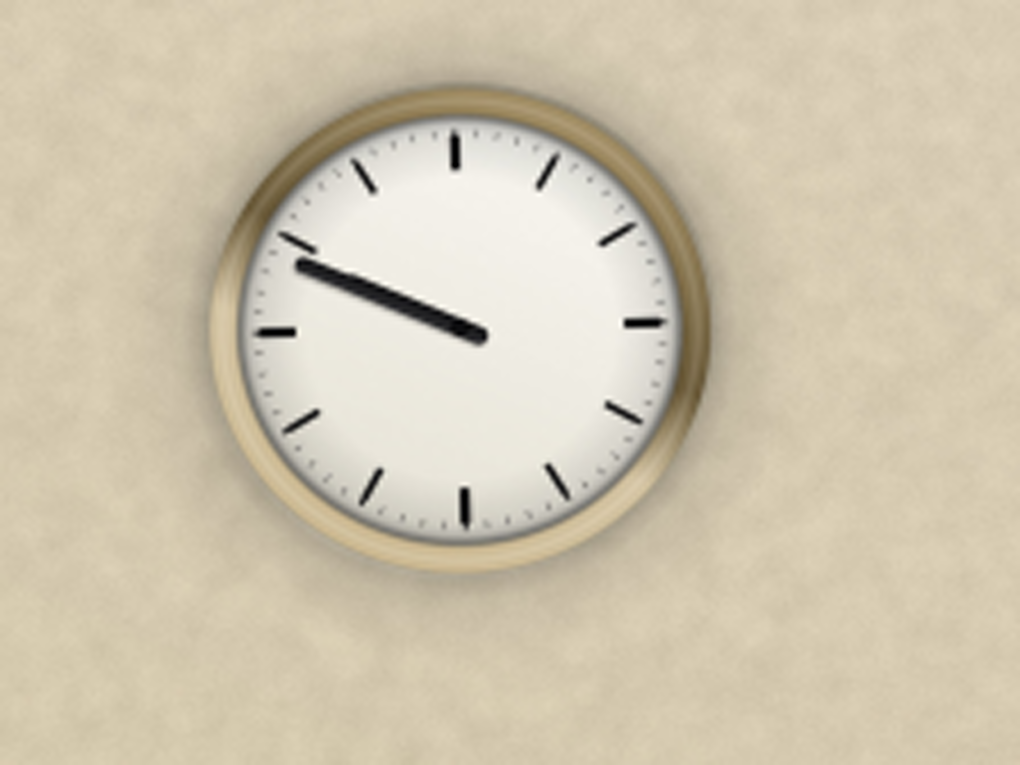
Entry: h=9 m=49
